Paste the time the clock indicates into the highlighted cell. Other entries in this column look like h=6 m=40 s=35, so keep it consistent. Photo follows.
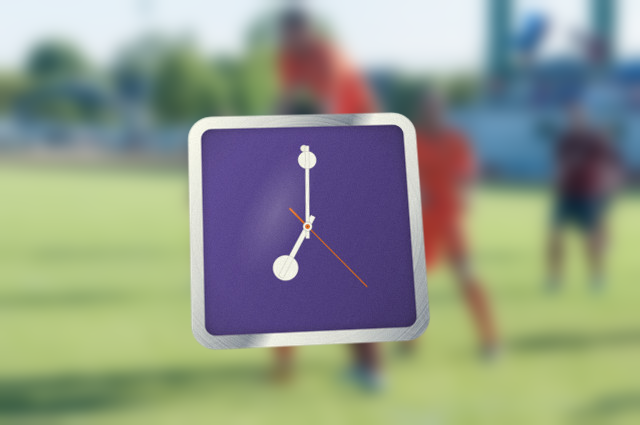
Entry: h=7 m=0 s=23
